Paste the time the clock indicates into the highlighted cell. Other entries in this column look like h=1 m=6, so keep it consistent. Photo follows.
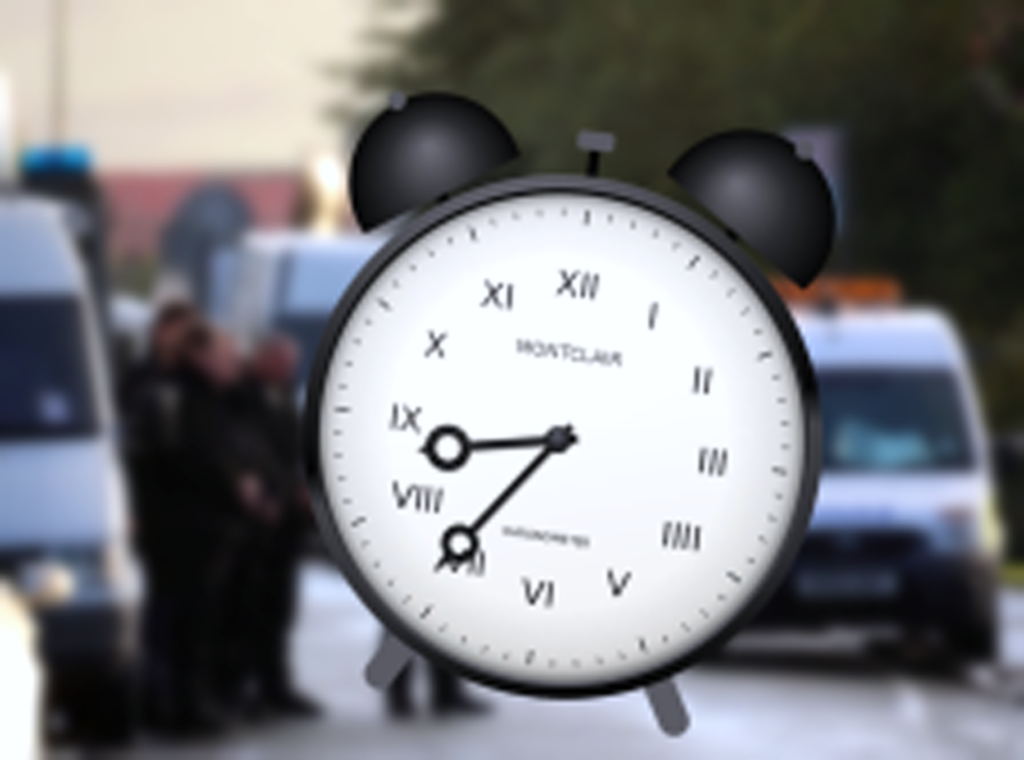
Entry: h=8 m=36
